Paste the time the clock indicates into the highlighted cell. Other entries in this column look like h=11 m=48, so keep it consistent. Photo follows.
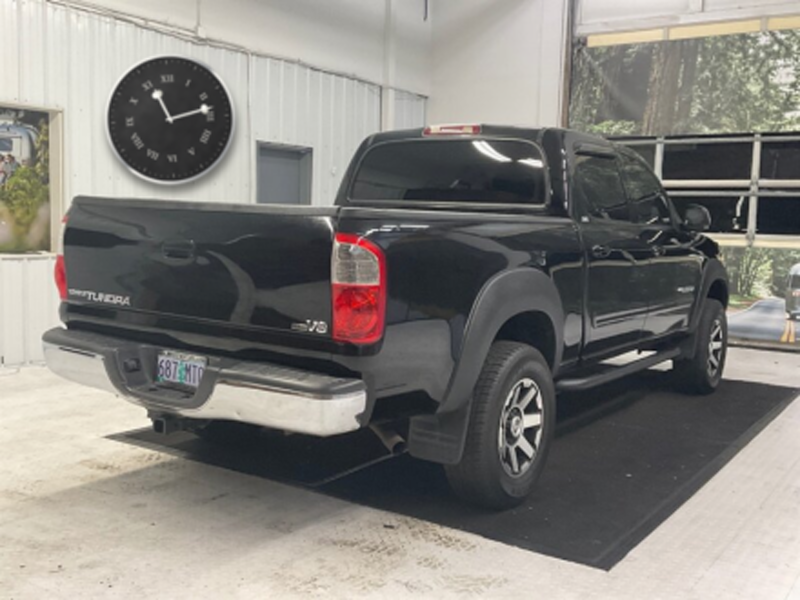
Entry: h=11 m=13
